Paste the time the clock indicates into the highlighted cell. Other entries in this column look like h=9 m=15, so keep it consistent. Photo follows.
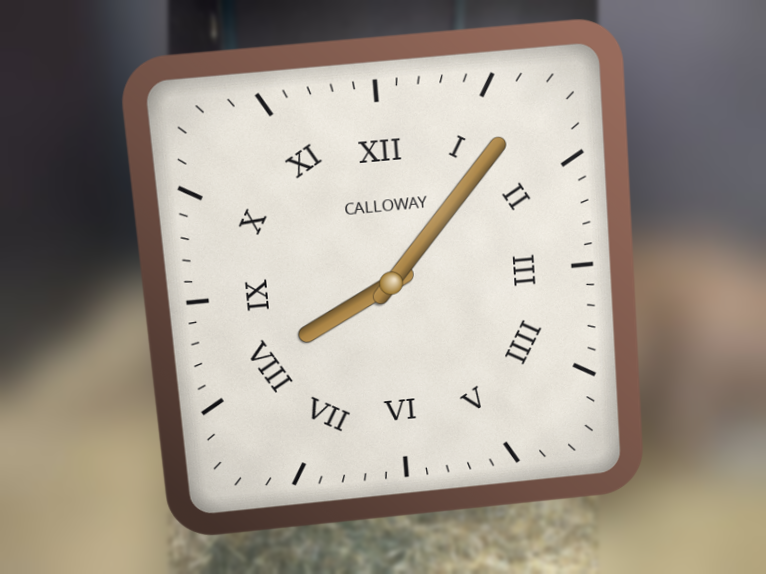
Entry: h=8 m=7
